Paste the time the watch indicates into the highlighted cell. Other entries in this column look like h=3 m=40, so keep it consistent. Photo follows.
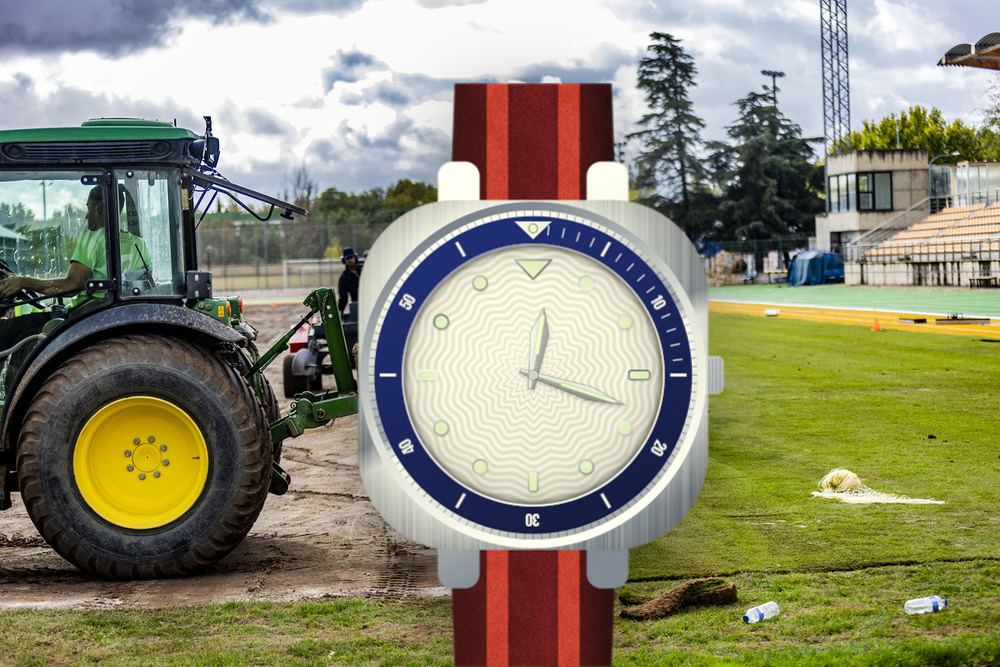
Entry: h=12 m=18
